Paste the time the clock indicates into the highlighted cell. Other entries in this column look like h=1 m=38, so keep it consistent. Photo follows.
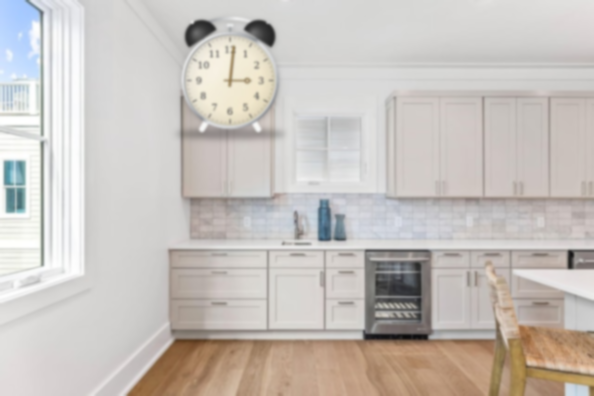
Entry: h=3 m=1
